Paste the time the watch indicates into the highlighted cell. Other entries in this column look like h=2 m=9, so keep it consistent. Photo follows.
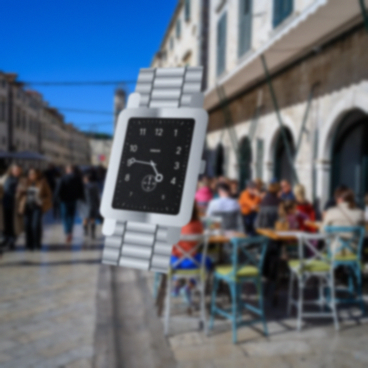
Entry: h=4 m=46
